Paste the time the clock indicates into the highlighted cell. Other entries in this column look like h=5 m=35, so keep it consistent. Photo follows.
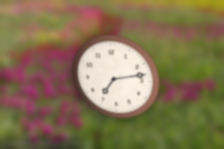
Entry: h=7 m=13
